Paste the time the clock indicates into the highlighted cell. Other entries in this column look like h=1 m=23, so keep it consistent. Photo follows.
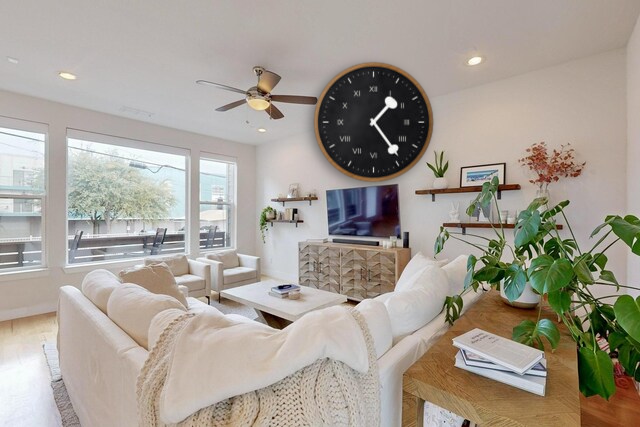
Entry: h=1 m=24
